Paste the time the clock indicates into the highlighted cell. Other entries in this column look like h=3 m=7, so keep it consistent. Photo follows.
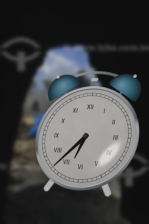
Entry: h=6 m=37
